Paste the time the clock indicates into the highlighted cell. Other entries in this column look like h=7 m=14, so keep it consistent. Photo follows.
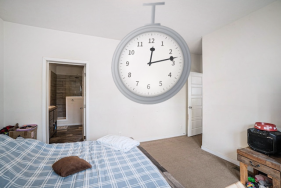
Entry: h=12 m=13
